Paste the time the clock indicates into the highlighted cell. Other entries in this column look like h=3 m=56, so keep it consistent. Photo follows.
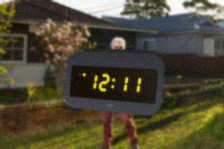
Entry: h=12 m=11
